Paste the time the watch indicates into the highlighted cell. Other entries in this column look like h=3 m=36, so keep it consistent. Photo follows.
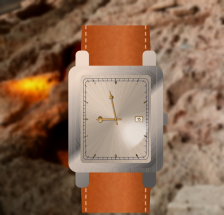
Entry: h=8 m=58
